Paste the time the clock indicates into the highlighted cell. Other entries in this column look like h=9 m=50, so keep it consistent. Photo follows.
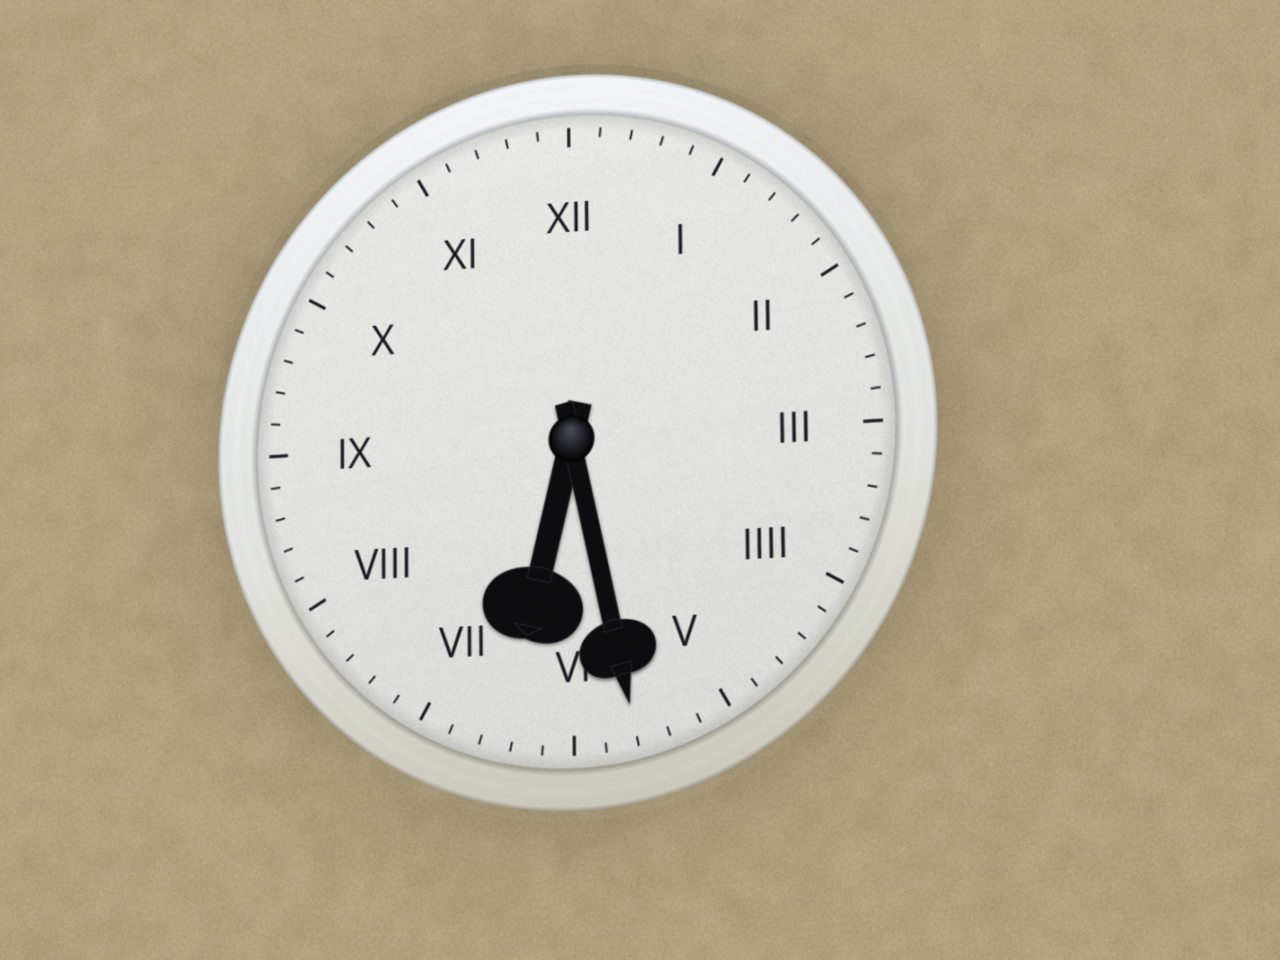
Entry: h=6 m=28
